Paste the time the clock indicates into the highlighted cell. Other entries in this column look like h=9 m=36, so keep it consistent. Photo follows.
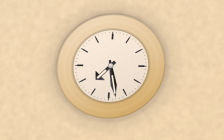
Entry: h=7 m=28
